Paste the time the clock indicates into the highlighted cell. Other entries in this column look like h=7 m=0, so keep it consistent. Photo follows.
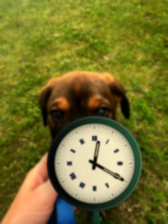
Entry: h=12 m=20
